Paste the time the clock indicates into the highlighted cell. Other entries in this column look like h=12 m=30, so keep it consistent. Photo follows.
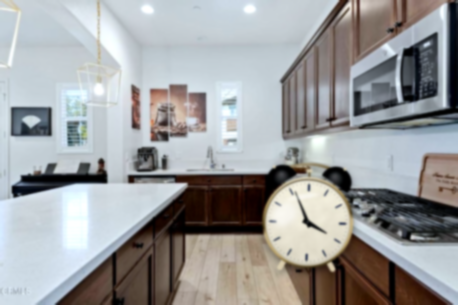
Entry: h=3 m=56
